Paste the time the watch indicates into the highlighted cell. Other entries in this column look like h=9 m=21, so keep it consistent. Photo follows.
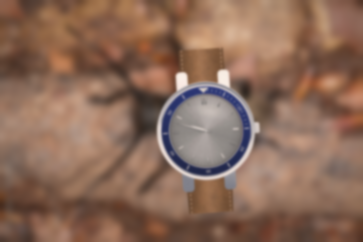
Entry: h=9 m=48
